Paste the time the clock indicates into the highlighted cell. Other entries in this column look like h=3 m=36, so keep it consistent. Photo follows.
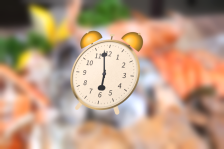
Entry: h=5 m=58
